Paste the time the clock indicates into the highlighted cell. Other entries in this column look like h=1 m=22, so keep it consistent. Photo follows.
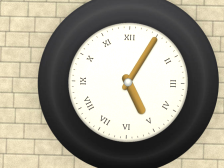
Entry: h=5 m=5
